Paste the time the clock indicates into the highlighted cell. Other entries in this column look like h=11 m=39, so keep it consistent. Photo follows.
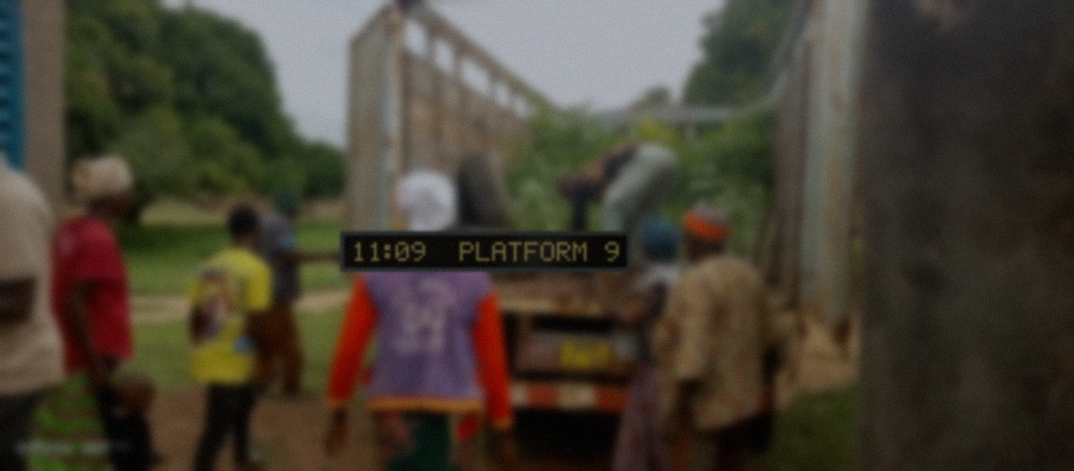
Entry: h=11 m=9
